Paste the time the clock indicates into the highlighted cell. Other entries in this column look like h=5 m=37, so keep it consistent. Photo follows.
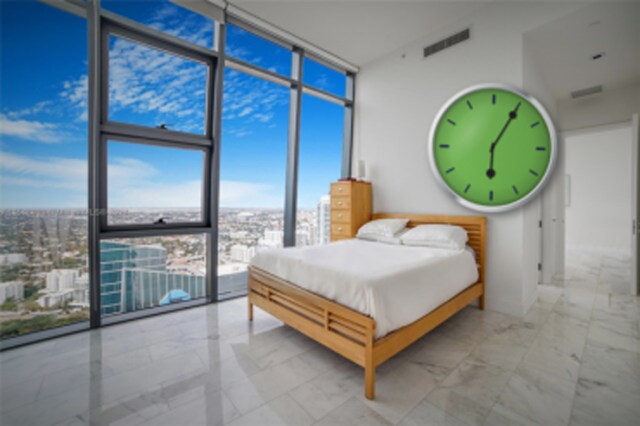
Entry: h=6 m=5
